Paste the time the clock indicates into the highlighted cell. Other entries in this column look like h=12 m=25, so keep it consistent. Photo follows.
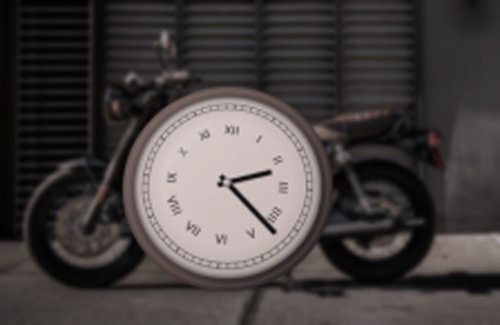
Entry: h=2 m=22
